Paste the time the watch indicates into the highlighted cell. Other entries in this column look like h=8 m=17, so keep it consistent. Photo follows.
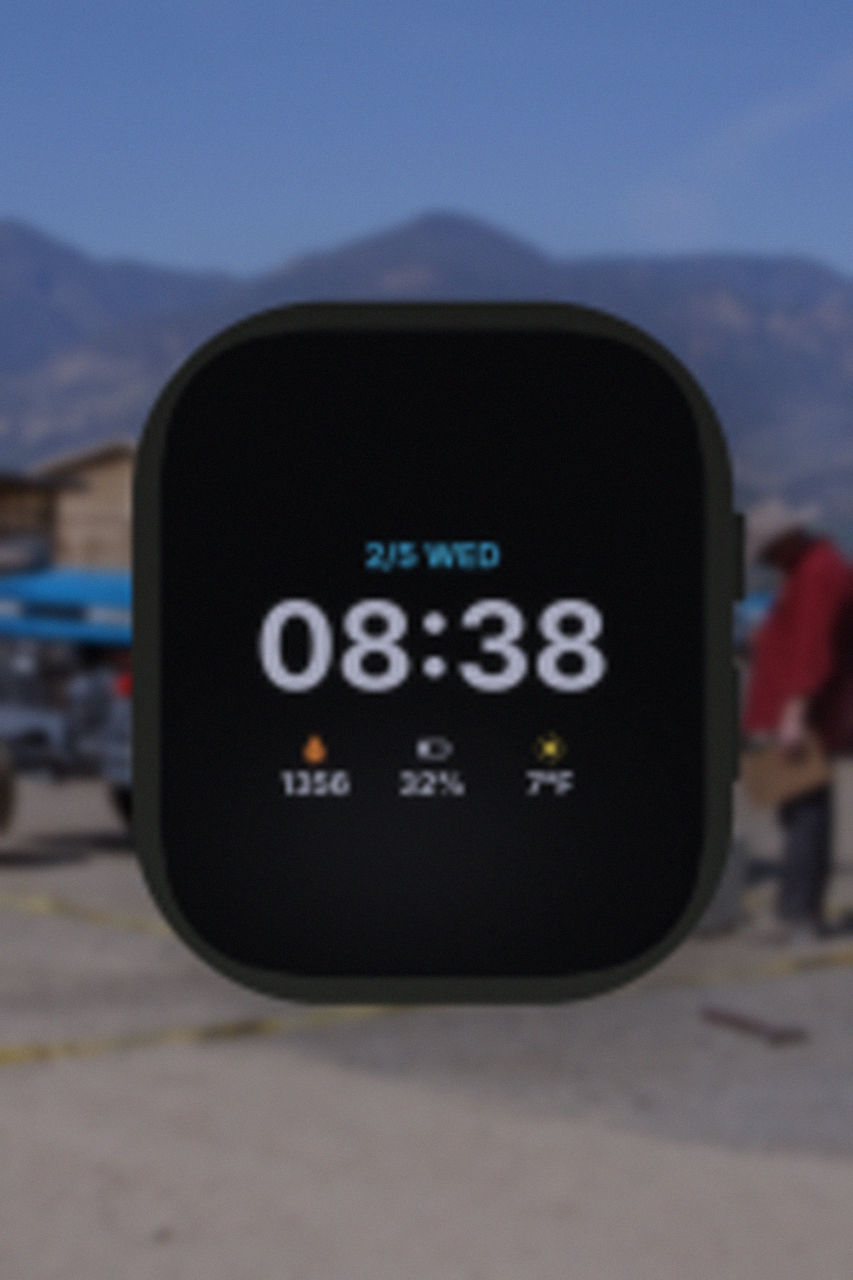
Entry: h=8 m=38
